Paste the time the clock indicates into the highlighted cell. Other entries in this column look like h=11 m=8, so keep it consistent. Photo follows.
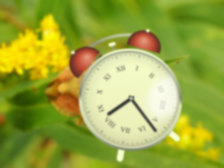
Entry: h=8 m=27
